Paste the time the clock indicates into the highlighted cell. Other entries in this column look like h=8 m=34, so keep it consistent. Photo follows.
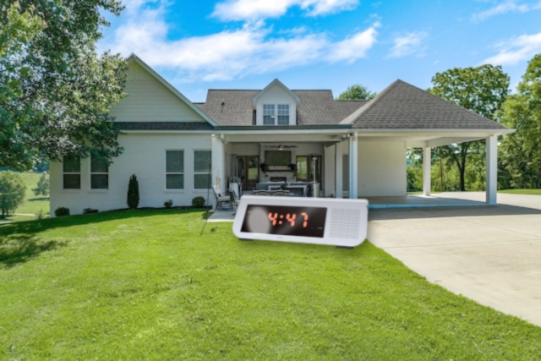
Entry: h=4 m=47
